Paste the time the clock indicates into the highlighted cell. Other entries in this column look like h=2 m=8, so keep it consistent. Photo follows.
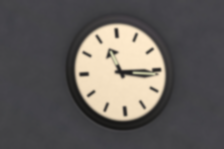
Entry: h=11 m=16
